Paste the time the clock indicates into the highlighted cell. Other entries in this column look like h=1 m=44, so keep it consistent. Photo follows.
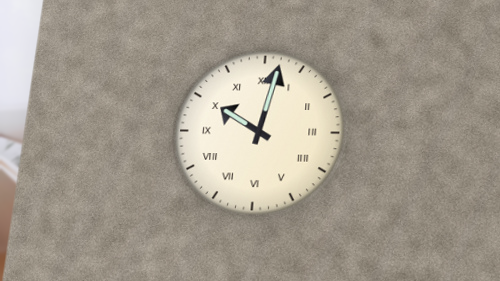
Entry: h=10 m=2
